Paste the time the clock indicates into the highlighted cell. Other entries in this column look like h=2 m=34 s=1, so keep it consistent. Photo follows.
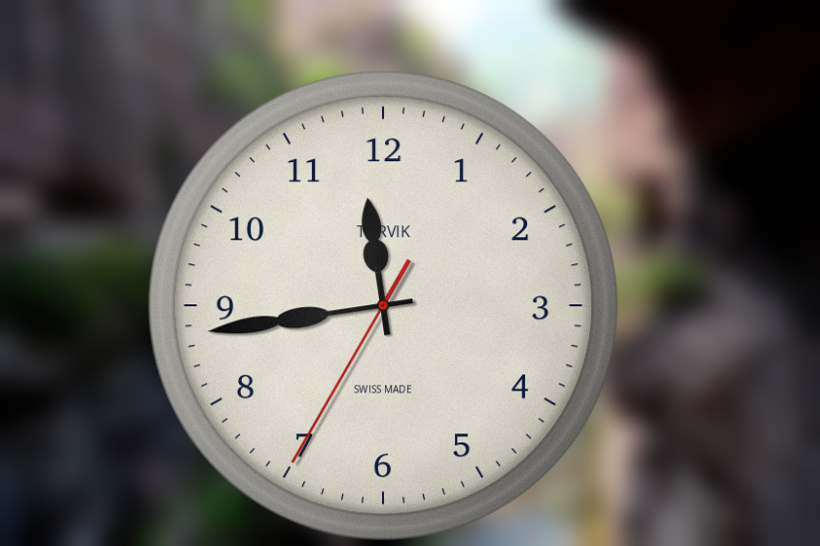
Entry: h=11 m=43 s=35
